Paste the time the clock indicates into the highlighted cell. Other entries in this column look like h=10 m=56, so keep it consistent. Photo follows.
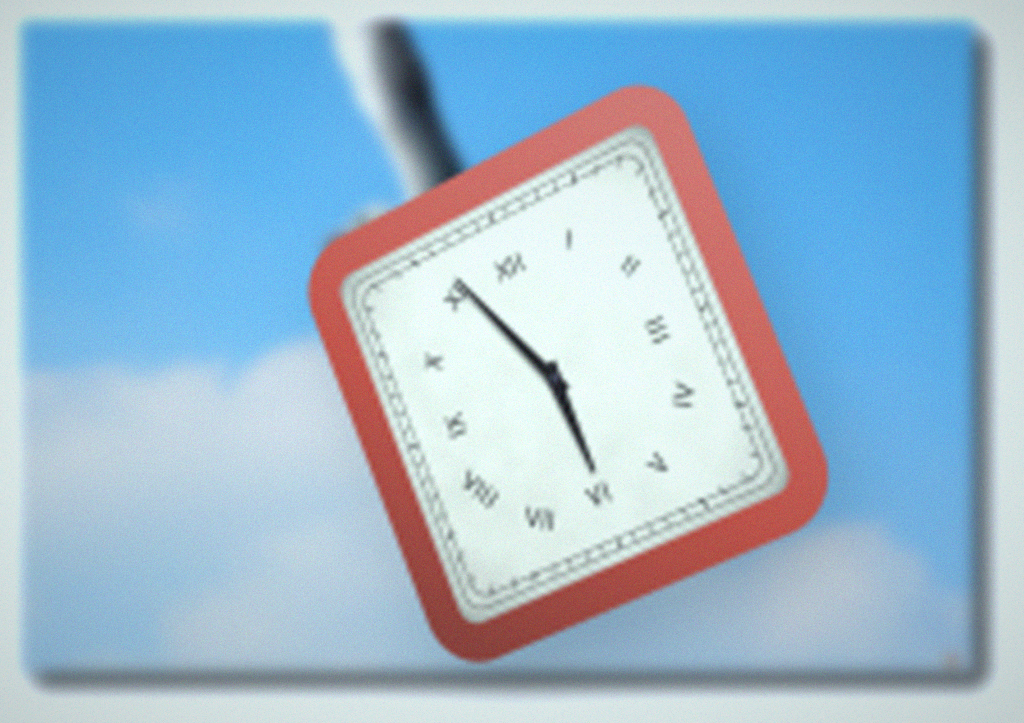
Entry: h=5 m=56
